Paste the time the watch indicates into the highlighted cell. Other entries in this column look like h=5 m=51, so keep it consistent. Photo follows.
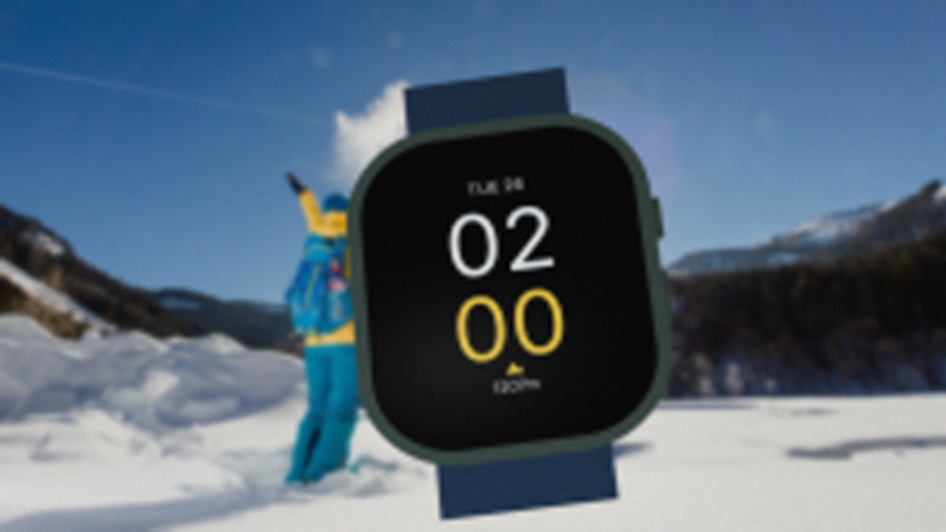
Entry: h=2 m=0
